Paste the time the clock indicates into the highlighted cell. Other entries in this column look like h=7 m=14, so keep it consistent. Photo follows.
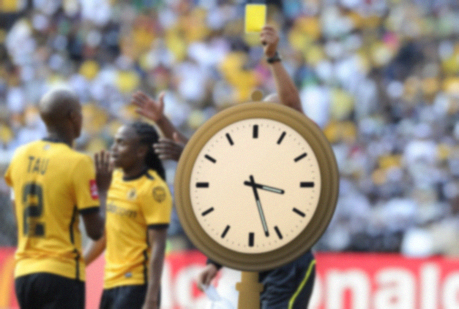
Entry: h=3 m=27
